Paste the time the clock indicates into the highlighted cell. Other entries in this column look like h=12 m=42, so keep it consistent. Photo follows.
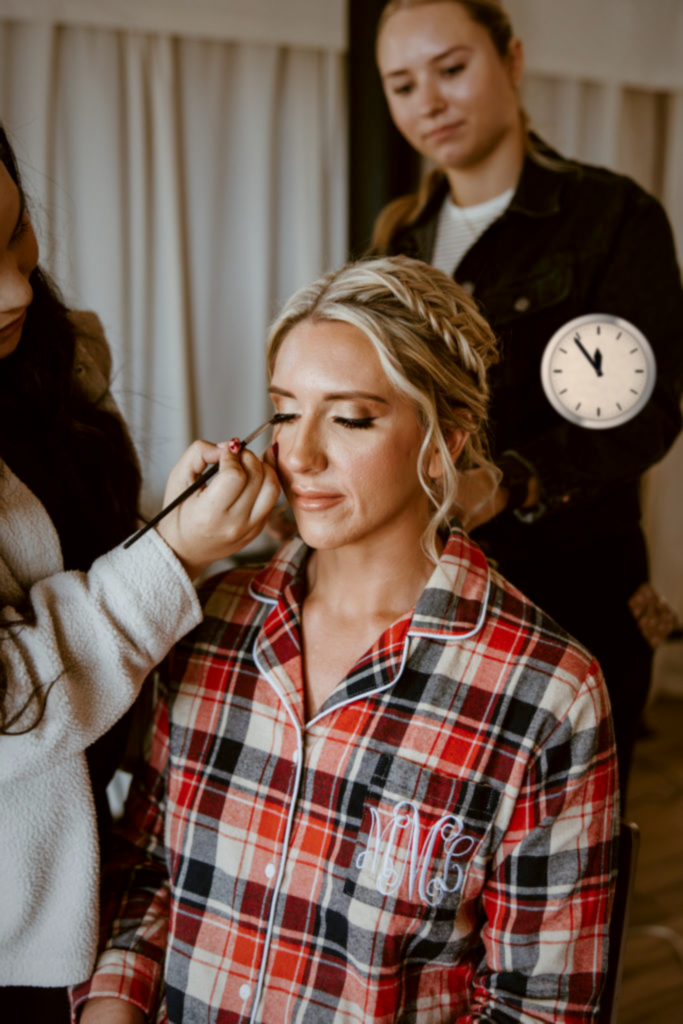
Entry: h=11 m=54
